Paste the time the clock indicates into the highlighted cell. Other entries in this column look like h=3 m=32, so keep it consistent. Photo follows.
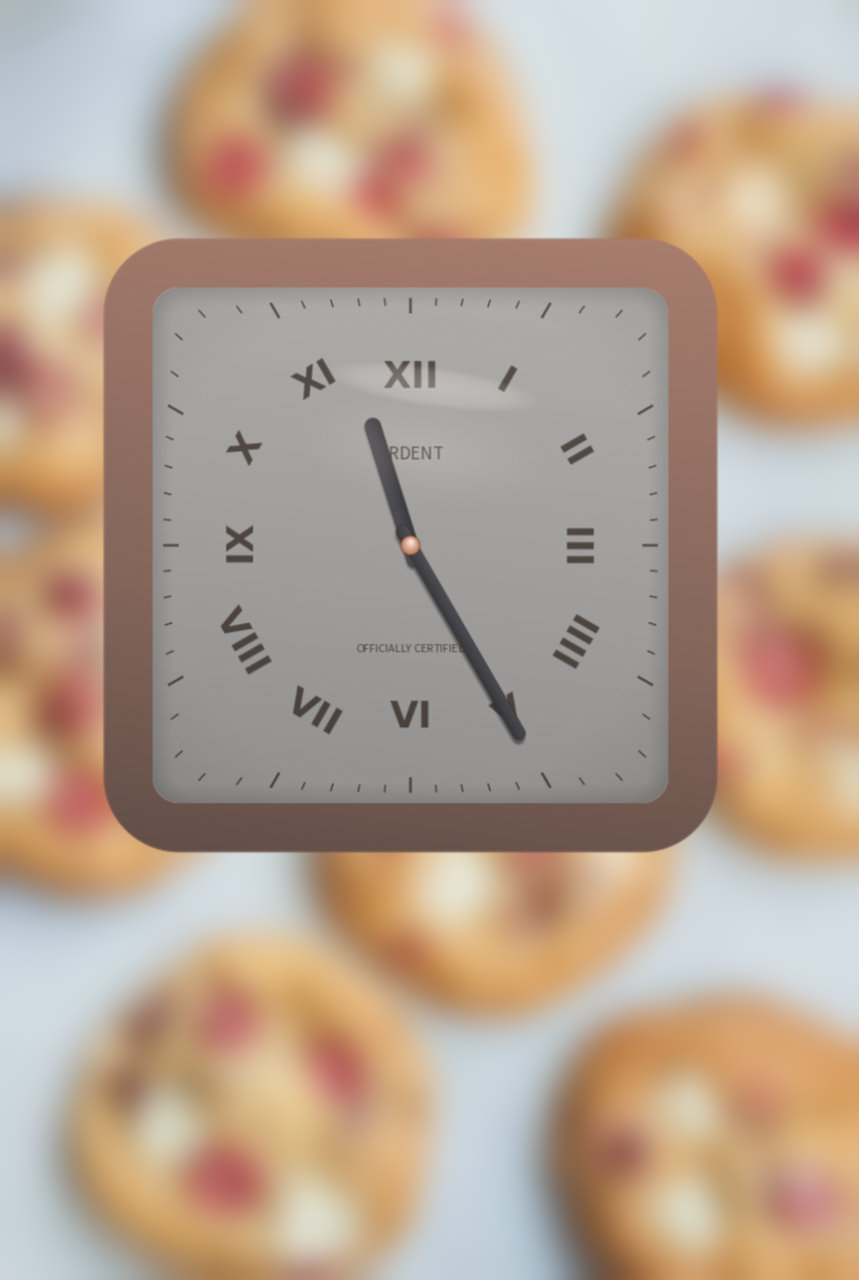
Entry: h=11 m=25
